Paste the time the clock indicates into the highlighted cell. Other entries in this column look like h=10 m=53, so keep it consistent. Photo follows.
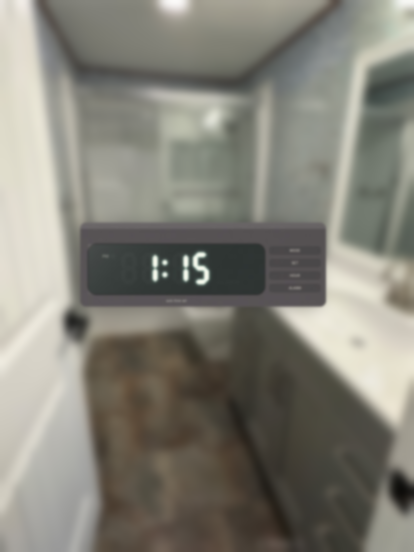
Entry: h=1 m=15
